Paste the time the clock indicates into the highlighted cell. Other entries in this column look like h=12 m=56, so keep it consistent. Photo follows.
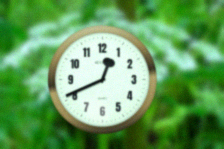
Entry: h=12 m=41
